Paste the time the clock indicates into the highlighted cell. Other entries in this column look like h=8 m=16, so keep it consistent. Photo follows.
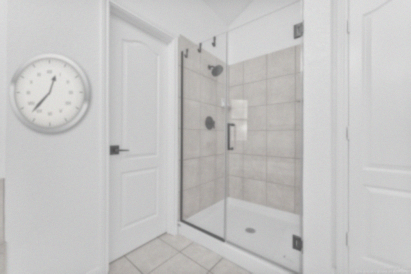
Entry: h=12 m=37
